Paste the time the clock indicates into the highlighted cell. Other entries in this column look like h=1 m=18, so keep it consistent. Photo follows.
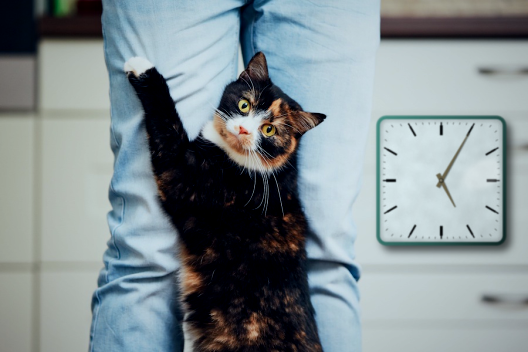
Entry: h=5 m=5
